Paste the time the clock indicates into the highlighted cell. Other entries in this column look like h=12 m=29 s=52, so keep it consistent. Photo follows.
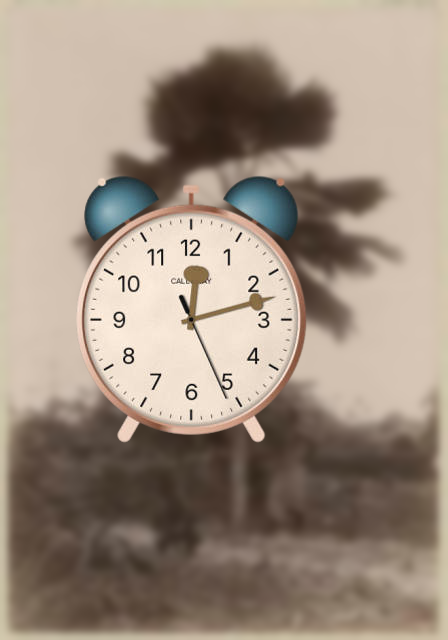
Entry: h=12 m=12 s=26
